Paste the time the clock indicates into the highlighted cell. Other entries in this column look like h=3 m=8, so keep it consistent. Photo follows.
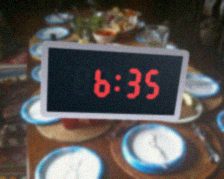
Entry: h=6 m=35
